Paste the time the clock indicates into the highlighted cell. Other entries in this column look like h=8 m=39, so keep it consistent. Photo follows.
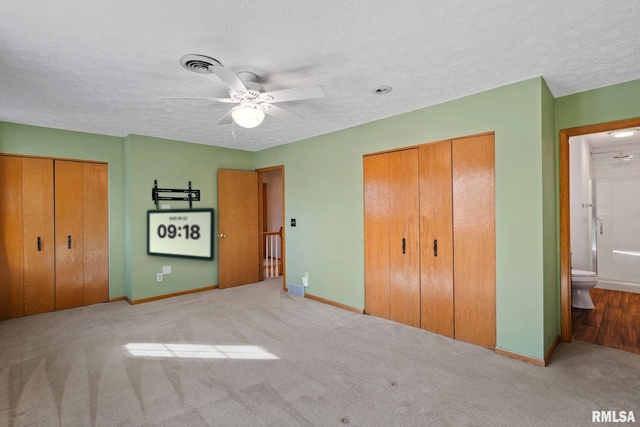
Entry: h=9 m=18
